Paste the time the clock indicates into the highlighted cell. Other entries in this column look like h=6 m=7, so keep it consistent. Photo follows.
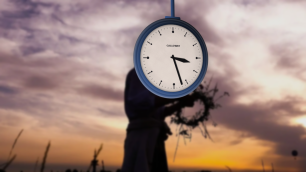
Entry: h=3 m=27
